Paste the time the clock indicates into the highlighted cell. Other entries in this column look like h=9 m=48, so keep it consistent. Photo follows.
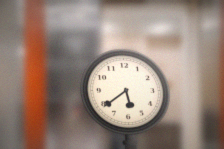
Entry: h=5 m=39
